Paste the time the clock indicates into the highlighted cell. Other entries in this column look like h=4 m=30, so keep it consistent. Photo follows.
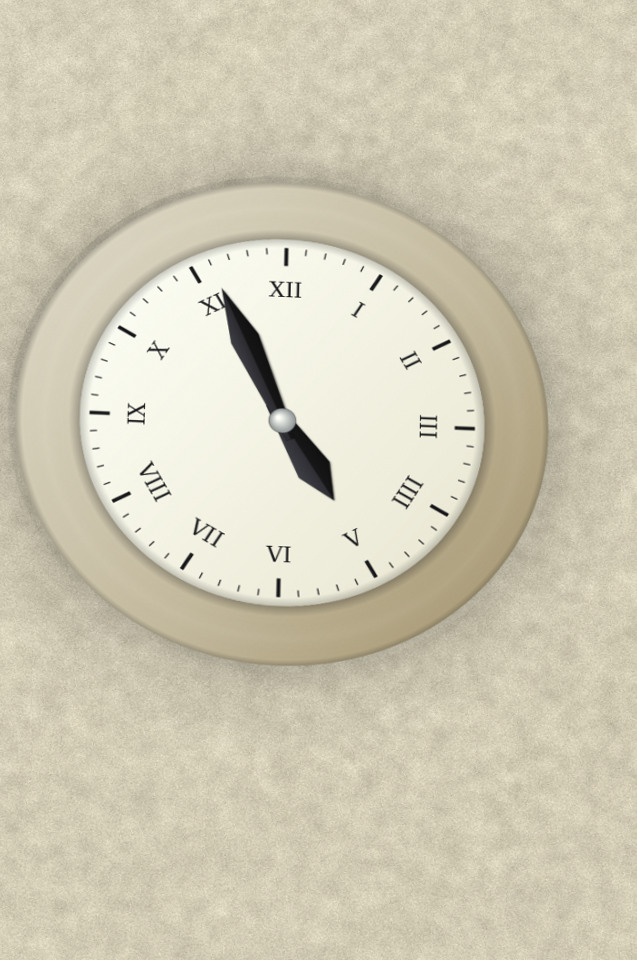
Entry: h=4 m=56
